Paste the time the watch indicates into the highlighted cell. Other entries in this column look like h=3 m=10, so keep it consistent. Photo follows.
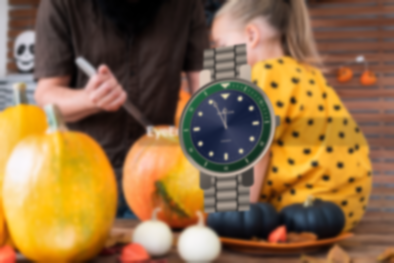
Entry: h=11 m=56
